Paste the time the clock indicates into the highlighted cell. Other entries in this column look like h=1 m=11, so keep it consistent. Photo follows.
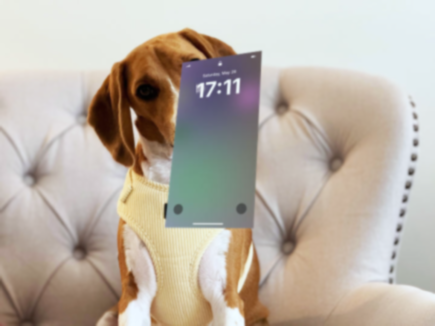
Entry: h=17 m=11
